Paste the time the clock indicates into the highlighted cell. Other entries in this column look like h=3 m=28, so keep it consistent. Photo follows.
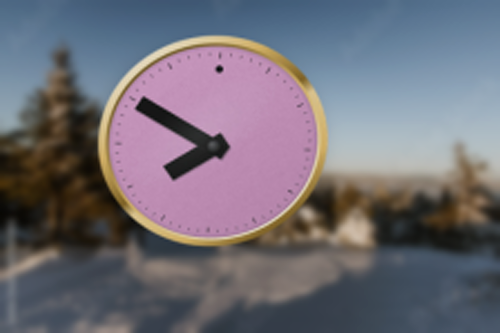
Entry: h=7 m=50
